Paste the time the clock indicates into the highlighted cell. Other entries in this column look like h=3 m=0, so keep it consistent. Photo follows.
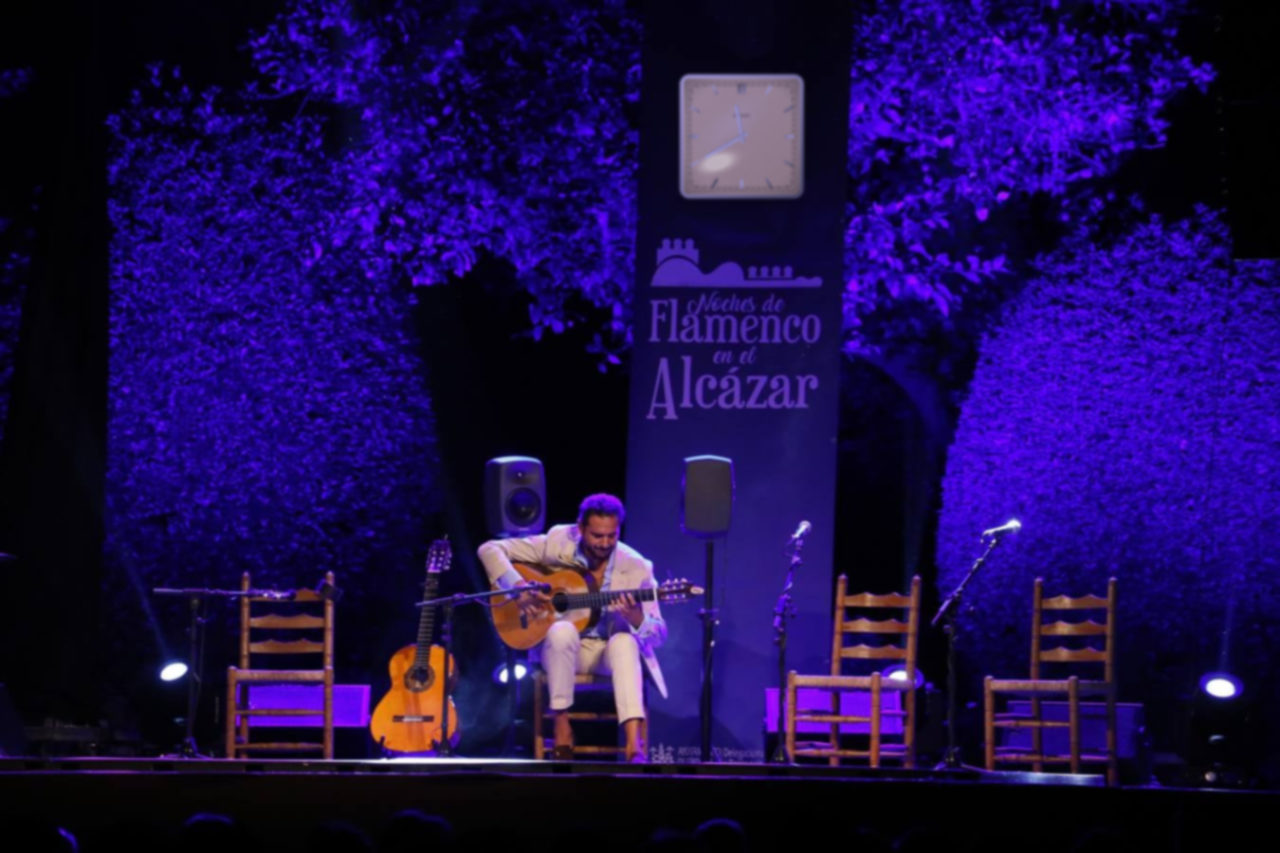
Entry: h=11 m=40
